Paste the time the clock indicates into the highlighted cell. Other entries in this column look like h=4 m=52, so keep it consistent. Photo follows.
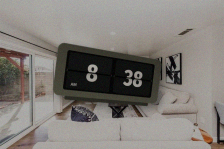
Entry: h=8 m=38
